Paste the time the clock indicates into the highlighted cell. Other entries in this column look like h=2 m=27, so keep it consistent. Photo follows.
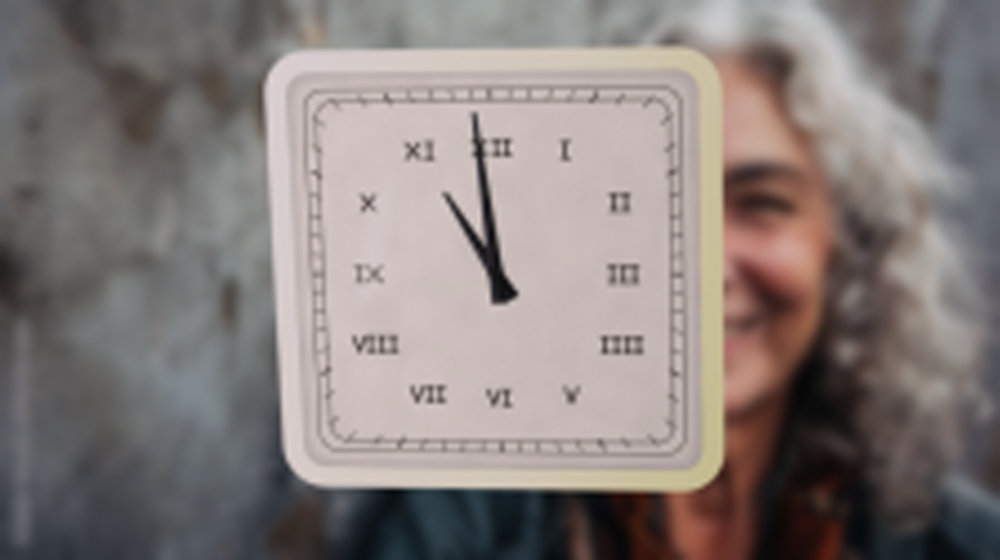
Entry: h=10 m=59
